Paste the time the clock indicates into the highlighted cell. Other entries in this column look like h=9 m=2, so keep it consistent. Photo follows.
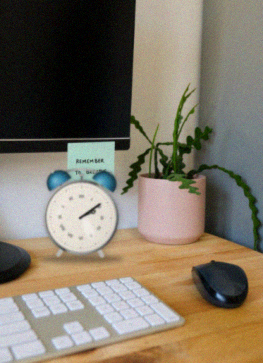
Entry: h=2 m=9
